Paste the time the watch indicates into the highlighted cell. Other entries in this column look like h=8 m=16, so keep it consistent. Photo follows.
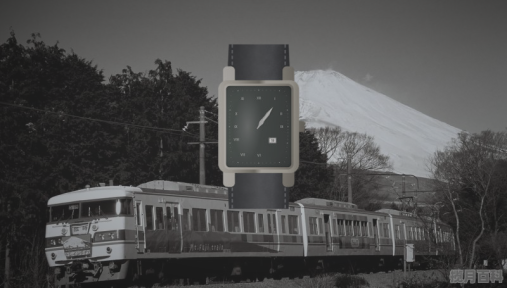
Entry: h=1 m=6
